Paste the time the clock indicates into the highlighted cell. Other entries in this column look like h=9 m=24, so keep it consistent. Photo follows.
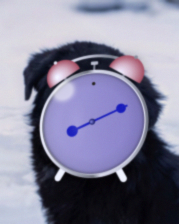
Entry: h=8 m=11
